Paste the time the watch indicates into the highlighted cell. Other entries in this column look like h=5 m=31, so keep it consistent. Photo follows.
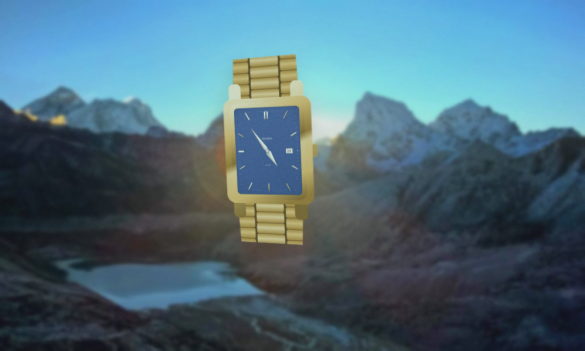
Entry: h=4 m=54
